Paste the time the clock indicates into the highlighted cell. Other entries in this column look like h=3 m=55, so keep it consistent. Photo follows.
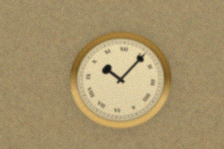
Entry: h=10 m=6
